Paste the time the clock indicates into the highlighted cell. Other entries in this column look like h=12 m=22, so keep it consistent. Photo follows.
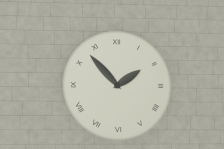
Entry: h=1 m=53
